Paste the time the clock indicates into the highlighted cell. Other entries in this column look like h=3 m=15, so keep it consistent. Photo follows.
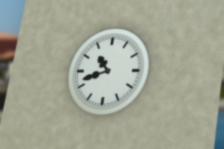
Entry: h=10 m=42
